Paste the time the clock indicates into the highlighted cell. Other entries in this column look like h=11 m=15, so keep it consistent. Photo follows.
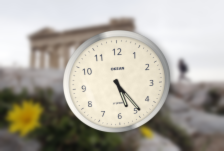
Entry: h=5 m=24
